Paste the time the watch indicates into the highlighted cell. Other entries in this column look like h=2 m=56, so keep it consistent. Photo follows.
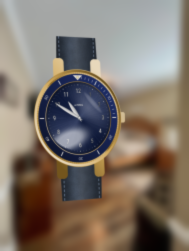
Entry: h=10 m=50
